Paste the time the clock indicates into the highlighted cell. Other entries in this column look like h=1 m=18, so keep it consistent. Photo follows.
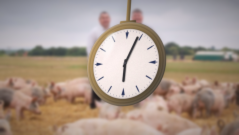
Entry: h=6 m=4
